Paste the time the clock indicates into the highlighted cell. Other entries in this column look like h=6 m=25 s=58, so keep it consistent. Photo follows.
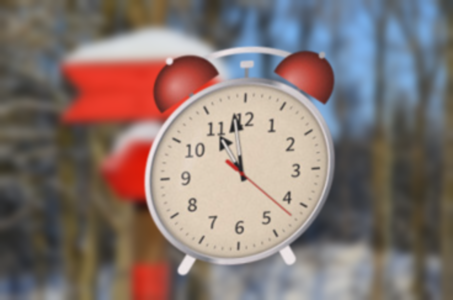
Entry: h=10 m=58 s=22
